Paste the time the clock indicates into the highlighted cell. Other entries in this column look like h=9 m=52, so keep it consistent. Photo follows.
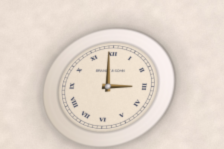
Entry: h=2 m=59
